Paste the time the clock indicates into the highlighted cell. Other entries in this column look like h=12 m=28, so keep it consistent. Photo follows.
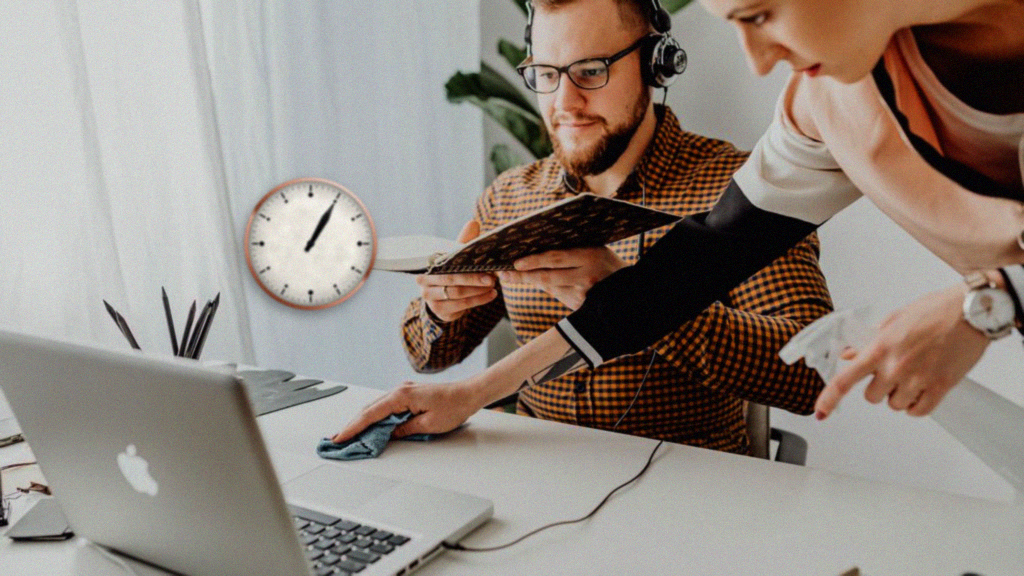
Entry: h=1 m=5
